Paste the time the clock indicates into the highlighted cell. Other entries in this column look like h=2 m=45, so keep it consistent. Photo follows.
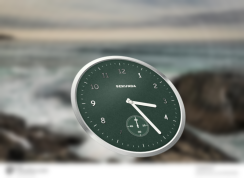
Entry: h=3 m=25
